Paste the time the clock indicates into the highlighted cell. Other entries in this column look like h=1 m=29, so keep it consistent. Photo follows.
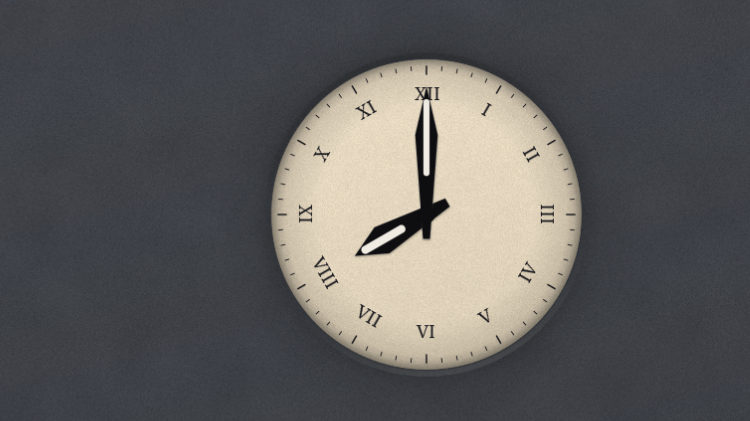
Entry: h=8 m=0
